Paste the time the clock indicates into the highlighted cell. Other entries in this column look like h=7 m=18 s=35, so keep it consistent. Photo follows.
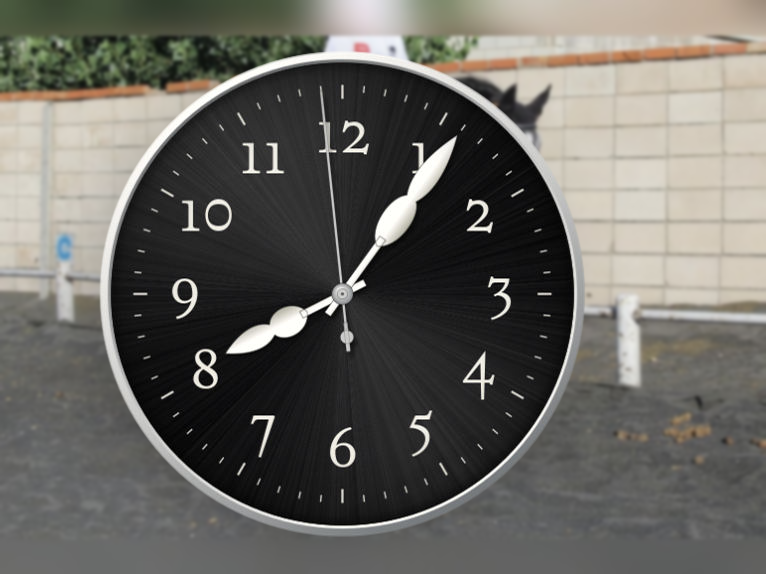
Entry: h=8 m=5 s=59
